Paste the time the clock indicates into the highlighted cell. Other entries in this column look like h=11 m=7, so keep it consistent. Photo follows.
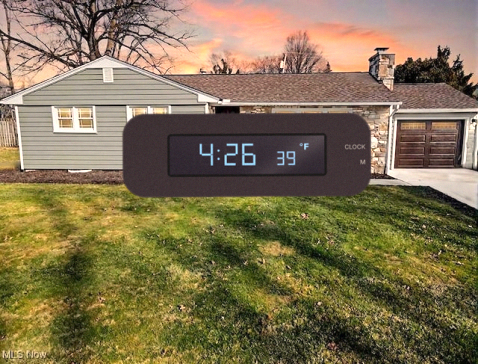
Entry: h=4 m=26
